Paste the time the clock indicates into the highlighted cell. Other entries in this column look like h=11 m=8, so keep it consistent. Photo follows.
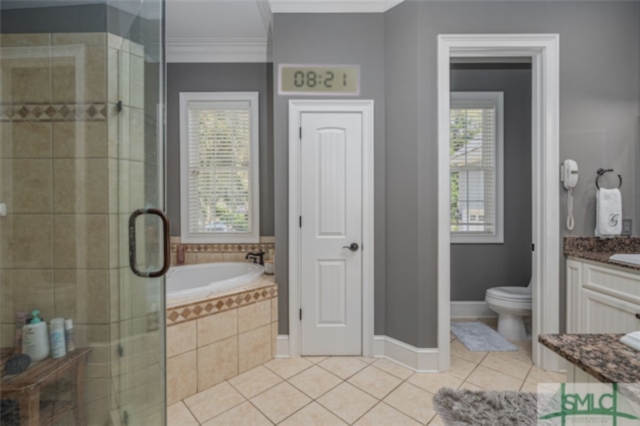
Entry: h=8 m=21
